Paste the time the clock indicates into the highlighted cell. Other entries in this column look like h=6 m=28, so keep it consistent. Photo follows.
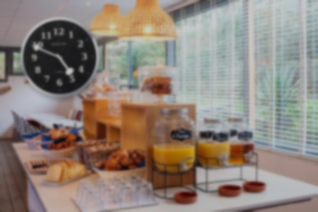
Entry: h=4 m=49
